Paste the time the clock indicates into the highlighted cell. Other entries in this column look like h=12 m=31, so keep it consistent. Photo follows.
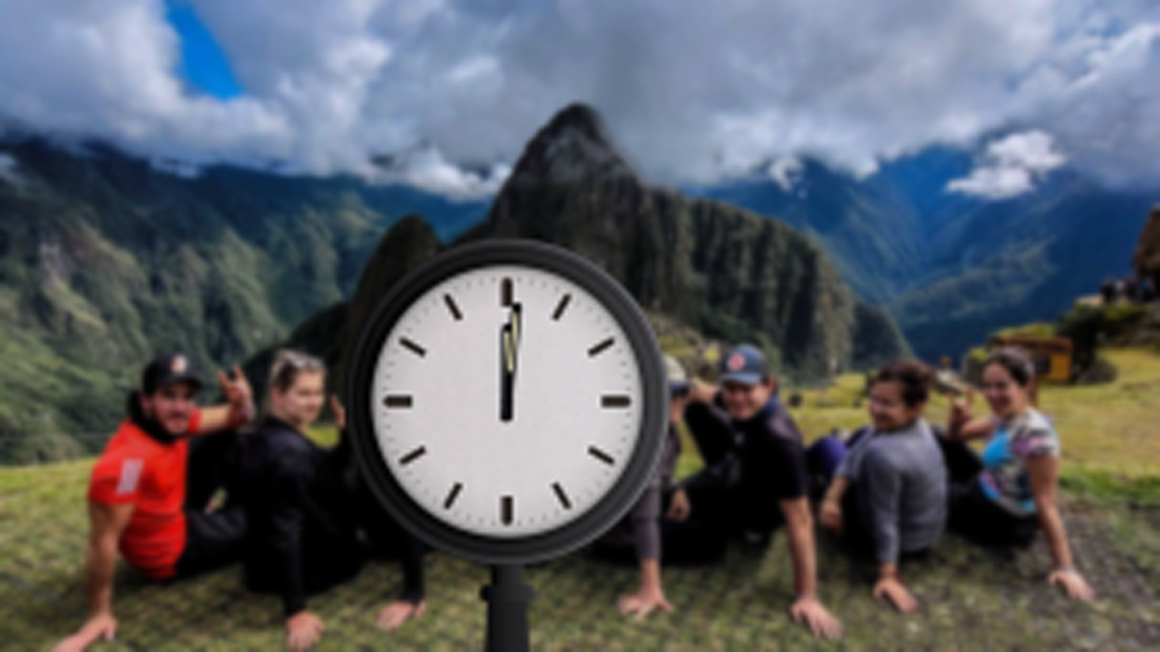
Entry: h=12 m=1
